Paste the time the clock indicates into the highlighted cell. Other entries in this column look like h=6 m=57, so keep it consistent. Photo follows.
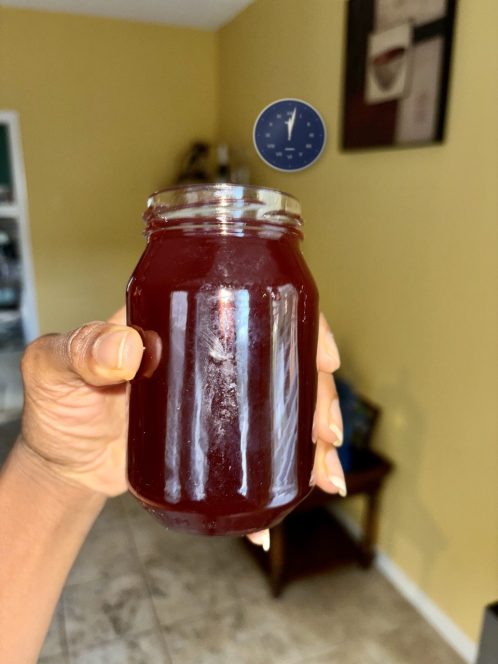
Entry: h=12 m=2
